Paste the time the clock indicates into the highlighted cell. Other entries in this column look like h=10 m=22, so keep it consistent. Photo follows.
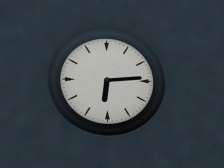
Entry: h=6 m=14
